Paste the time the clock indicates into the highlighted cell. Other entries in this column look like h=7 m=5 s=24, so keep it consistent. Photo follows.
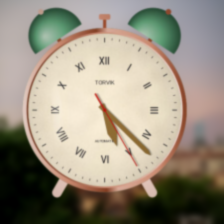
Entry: h=5 m=22 s=25
